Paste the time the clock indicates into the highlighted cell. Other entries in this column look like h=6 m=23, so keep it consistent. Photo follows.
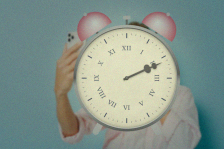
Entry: h=2 m=11
